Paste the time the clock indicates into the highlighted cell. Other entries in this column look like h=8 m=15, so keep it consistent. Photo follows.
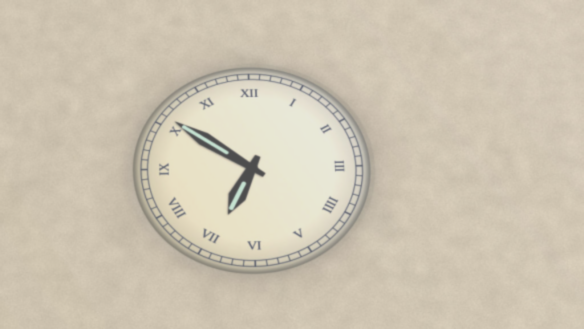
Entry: h=6 m=51
